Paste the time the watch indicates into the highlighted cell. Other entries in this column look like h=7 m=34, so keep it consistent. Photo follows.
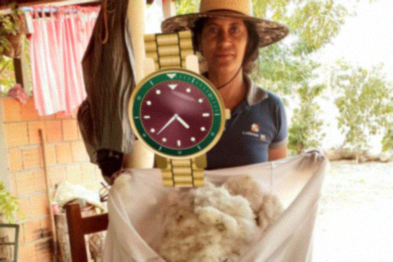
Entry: h=4 m=38
